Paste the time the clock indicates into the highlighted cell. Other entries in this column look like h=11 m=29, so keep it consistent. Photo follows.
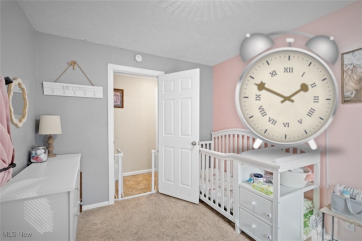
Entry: h=1 m=49
